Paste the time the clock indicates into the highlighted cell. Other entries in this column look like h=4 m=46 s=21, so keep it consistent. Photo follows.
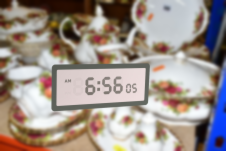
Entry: h=6 m=56 s=5
